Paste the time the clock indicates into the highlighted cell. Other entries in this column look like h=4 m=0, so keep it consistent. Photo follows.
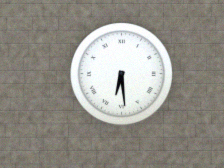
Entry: h=6 m=29
